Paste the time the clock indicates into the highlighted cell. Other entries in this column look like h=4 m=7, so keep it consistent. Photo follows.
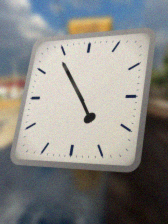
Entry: h=4 m=54
